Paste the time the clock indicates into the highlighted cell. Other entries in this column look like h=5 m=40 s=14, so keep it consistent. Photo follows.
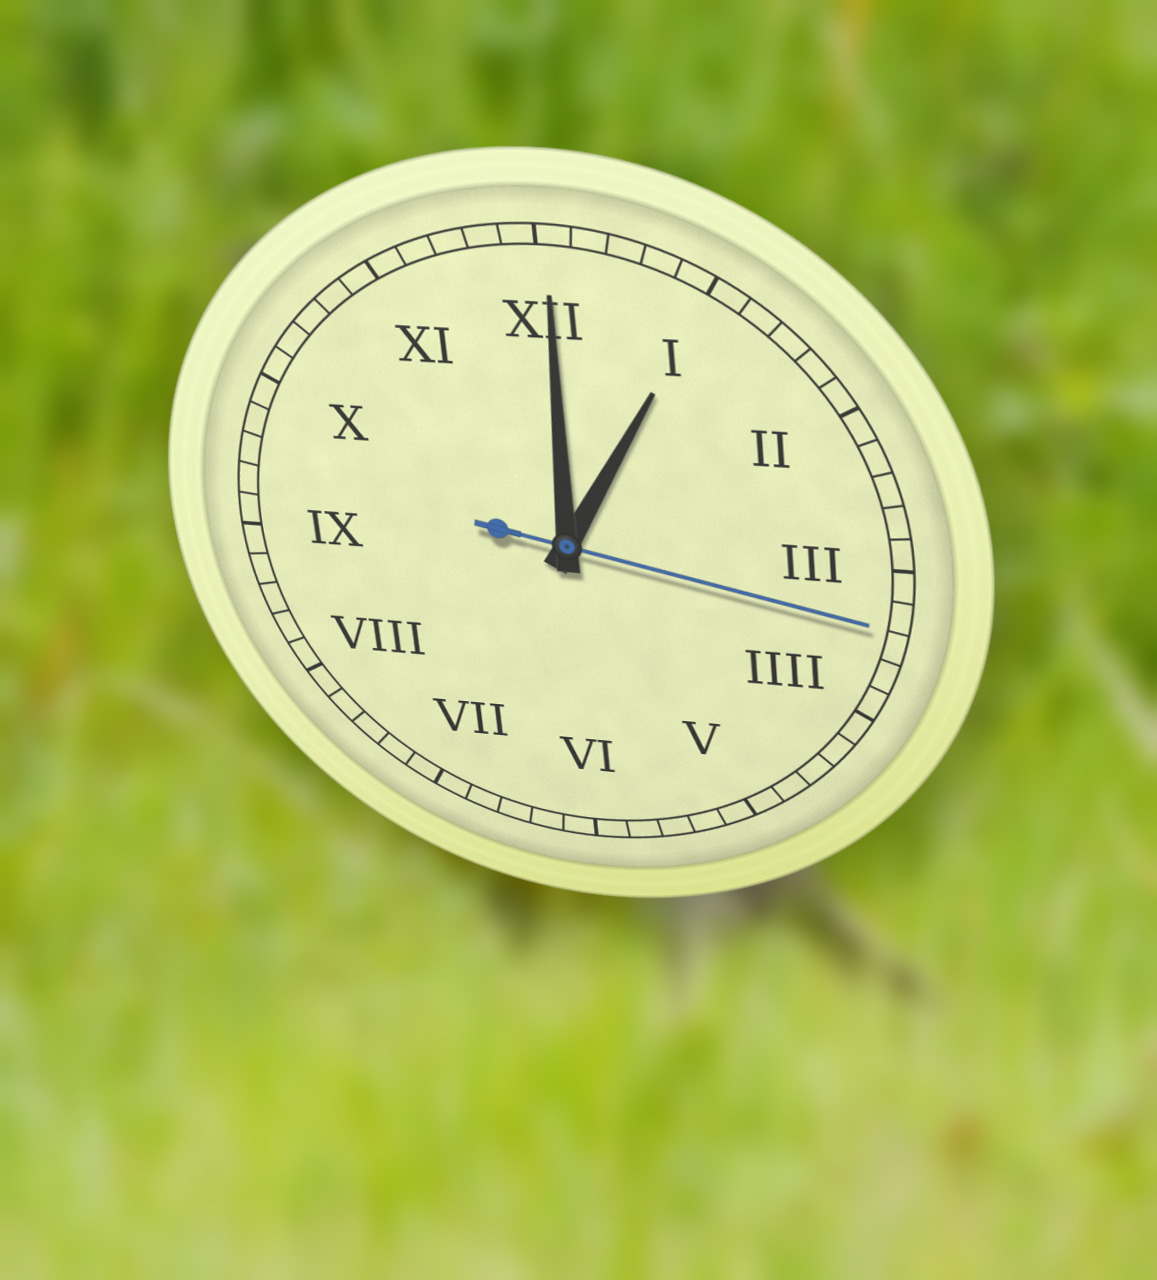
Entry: h=1 m=0 s=17
